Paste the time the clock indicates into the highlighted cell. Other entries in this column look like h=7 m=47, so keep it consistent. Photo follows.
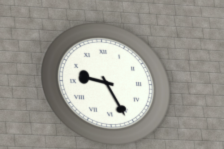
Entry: h=9 m=26
